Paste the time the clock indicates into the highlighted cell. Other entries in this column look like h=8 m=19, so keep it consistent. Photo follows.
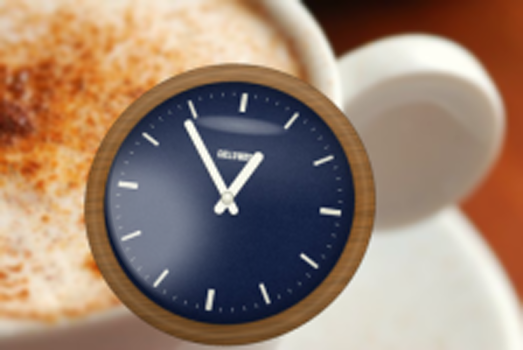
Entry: h=12 m=54
